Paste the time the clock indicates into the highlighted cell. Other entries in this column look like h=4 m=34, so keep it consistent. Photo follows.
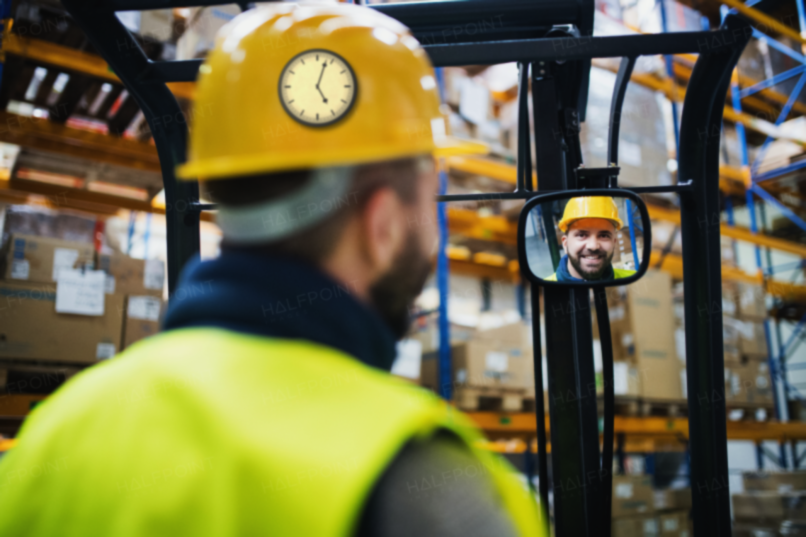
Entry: h=5 m=3
